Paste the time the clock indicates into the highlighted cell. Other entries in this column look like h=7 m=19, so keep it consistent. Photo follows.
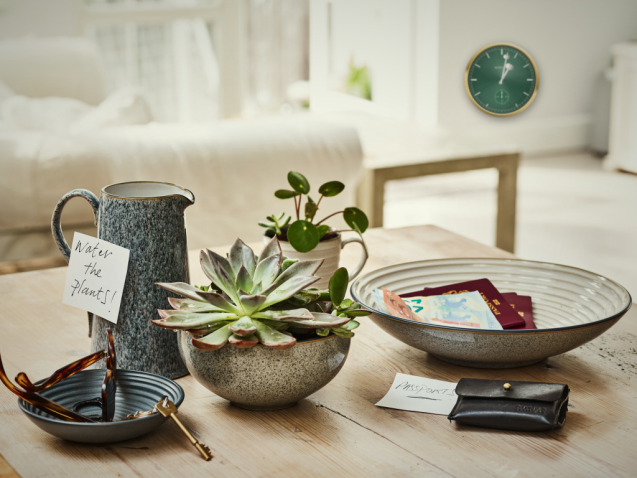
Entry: h=1 m=2
